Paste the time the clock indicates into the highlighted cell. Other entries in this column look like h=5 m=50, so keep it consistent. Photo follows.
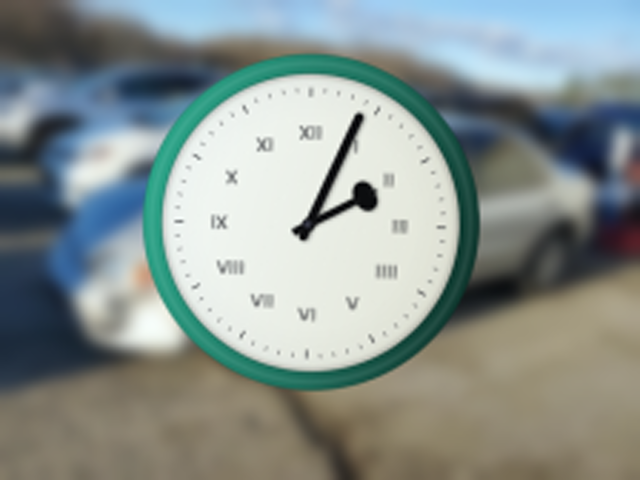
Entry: h=2 m=4
